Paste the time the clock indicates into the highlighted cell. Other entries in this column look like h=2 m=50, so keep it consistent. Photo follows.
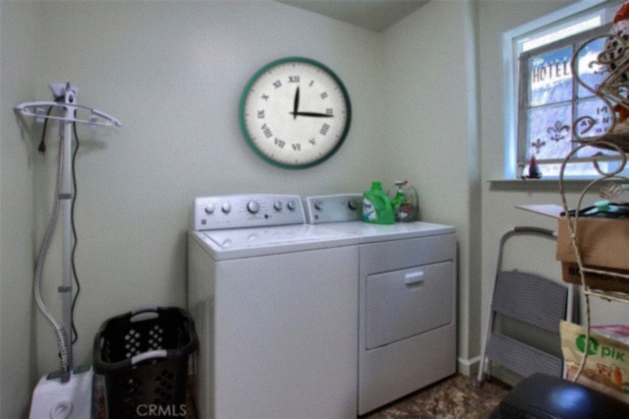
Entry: h=12 m=16
